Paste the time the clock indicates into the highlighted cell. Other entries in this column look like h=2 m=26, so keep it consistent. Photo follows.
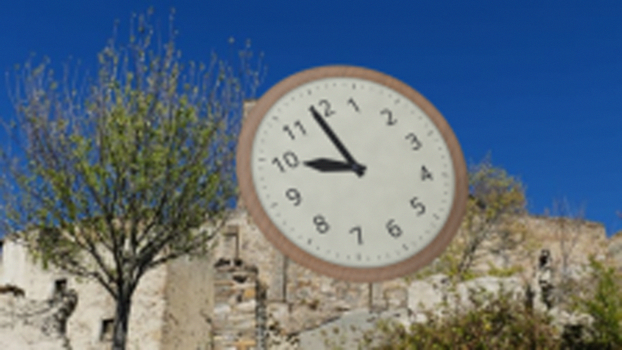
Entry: h=9 m=59
